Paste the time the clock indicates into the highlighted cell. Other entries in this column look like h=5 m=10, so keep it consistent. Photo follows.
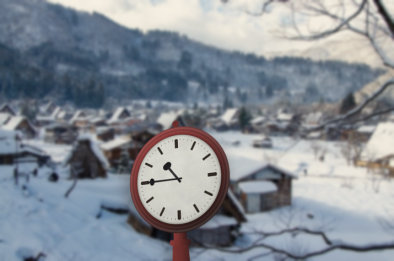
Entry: h=10 m=45
